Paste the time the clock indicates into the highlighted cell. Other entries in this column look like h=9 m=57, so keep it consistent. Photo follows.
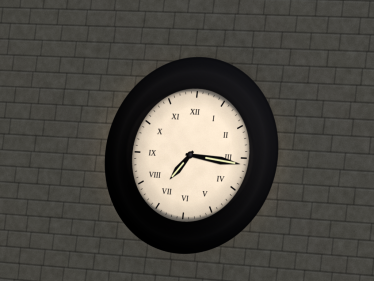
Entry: h=7 m=16
